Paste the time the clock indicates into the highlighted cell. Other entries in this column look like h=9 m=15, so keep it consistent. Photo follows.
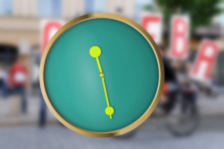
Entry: h=11 m=28
